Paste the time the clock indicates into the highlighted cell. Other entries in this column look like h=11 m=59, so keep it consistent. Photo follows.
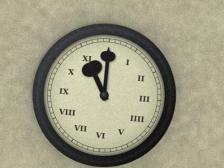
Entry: h=11 m=0
